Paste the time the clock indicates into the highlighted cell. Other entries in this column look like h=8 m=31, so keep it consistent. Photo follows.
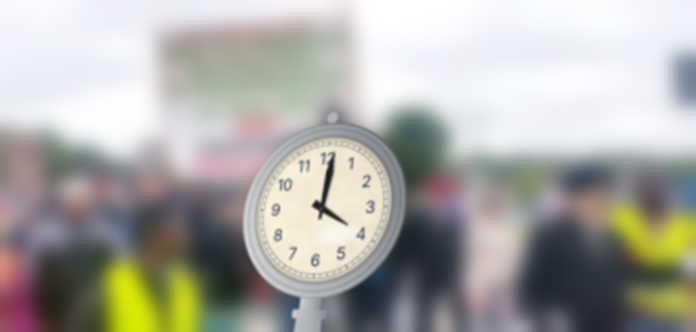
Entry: h=4 m=1
